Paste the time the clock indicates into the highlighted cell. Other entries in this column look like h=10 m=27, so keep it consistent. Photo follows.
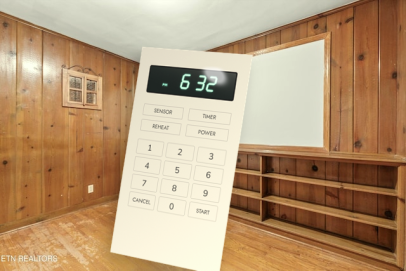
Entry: h=6 m=32
